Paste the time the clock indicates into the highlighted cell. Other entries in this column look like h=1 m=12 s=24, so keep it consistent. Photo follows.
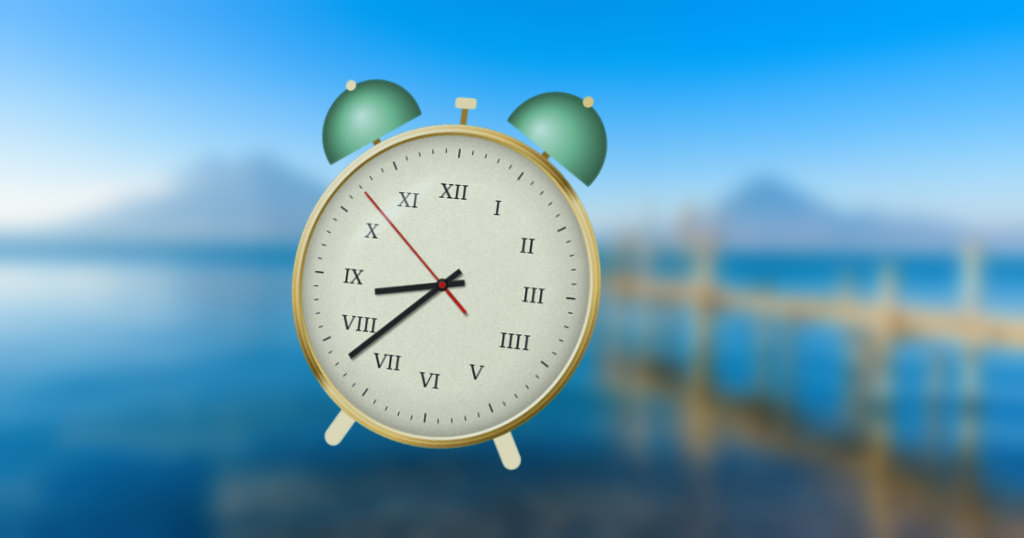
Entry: h=8 m=37 s=52
